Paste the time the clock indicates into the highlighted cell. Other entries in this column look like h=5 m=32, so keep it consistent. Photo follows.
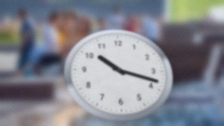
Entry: h=10 m=18
